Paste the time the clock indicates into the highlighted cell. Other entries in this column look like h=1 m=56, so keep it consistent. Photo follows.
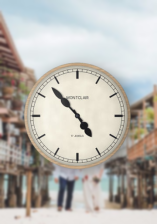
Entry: h=4 m=53
